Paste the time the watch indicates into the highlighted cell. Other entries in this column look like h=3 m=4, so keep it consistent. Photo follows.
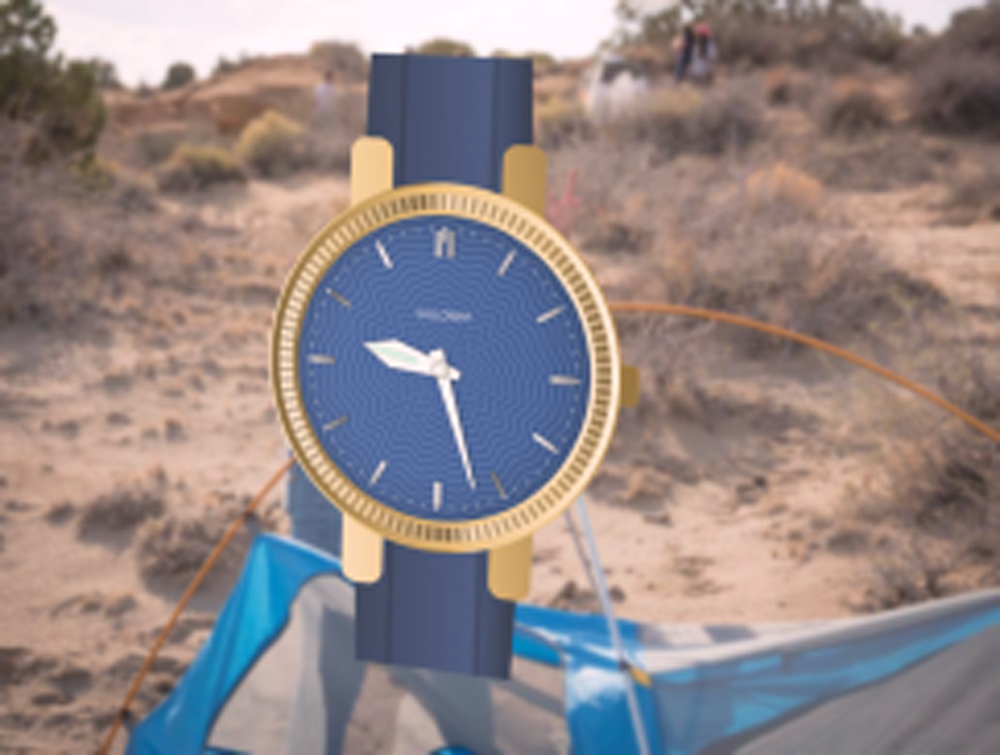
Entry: h=9 m=27
